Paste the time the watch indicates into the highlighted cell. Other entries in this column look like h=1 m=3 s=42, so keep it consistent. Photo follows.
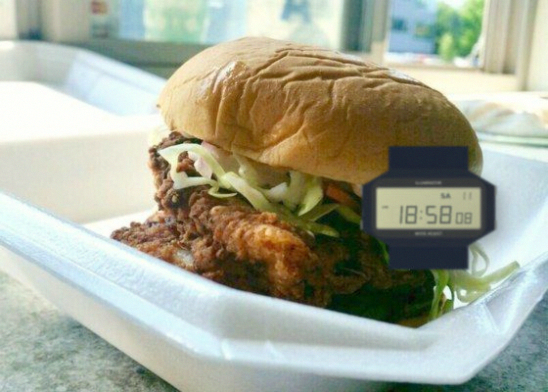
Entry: h=18 m=58 s=8
